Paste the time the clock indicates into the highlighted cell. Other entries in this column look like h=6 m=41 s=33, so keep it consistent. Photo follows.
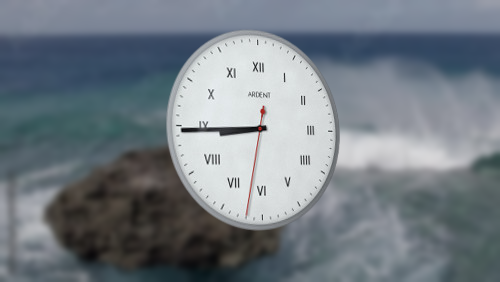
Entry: h=8 m=44 s=32
